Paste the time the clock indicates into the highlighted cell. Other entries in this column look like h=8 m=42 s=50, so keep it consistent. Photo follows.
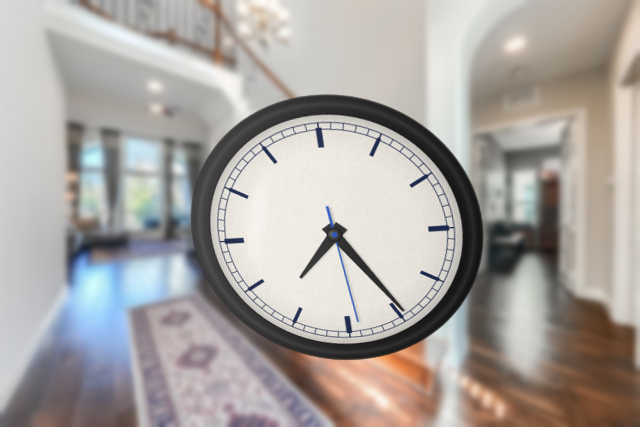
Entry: h=7 m=24 s=29
